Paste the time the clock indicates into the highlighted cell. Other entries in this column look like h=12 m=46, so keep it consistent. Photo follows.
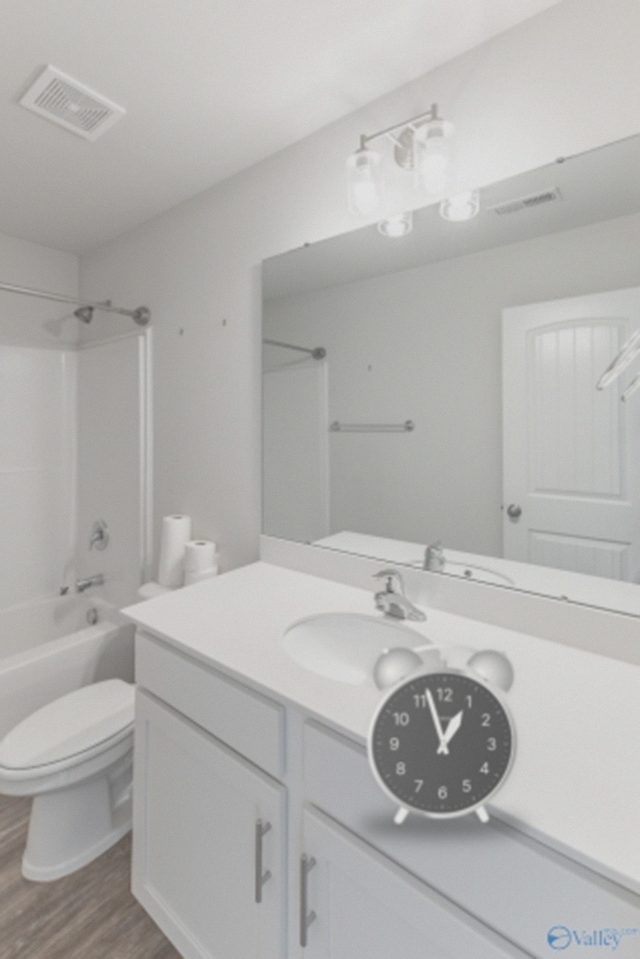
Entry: h=12 m=57
